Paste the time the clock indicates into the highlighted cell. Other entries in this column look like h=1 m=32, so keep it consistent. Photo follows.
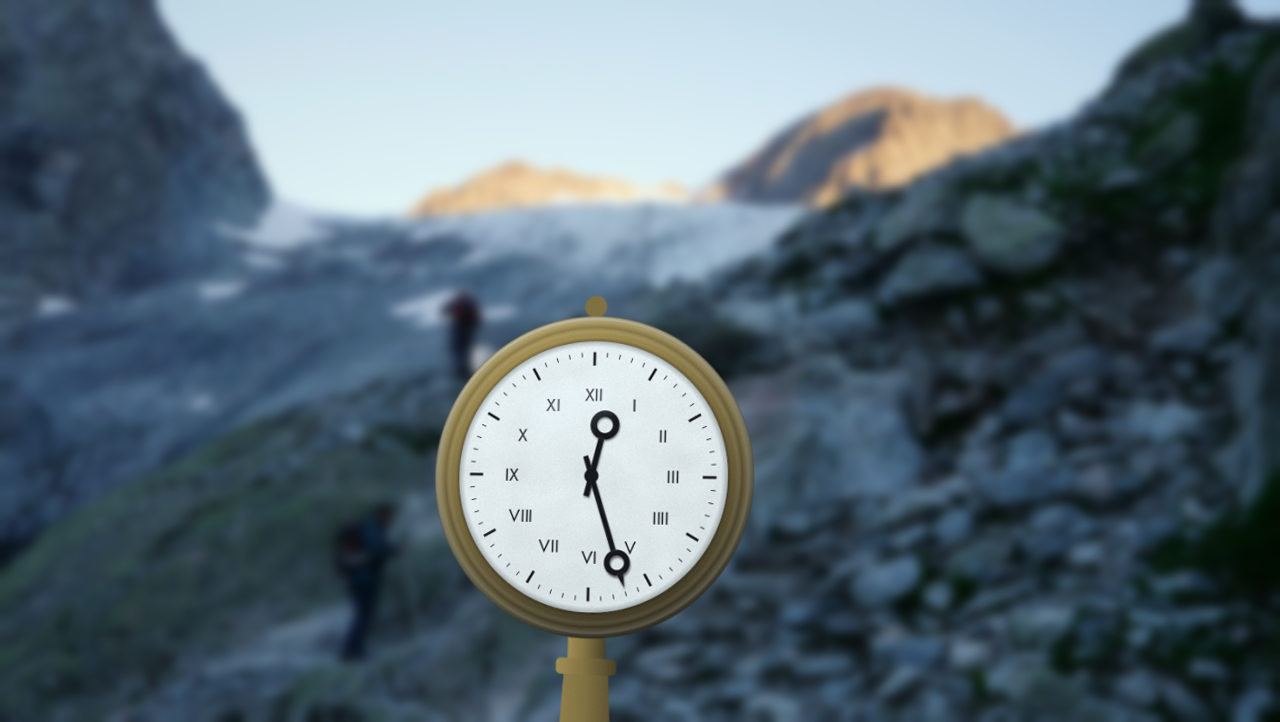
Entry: h=12 m=27
